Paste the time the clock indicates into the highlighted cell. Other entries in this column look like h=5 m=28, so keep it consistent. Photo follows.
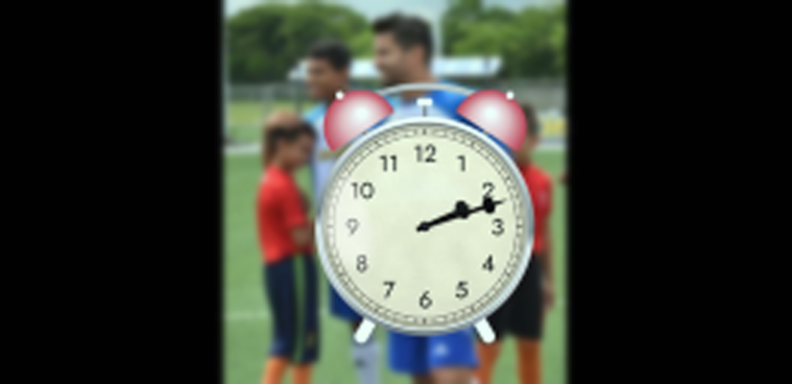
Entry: h=2 m=12
